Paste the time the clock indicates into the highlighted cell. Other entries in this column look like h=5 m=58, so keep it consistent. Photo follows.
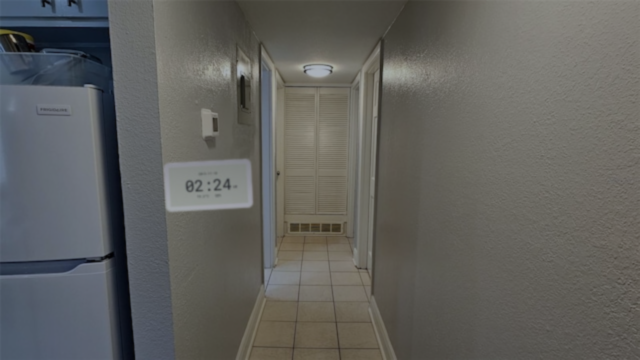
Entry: h=2 m=24
